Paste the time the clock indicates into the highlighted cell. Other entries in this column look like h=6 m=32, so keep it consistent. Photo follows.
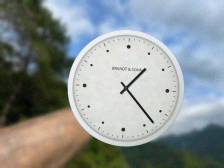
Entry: h=1 m=23
